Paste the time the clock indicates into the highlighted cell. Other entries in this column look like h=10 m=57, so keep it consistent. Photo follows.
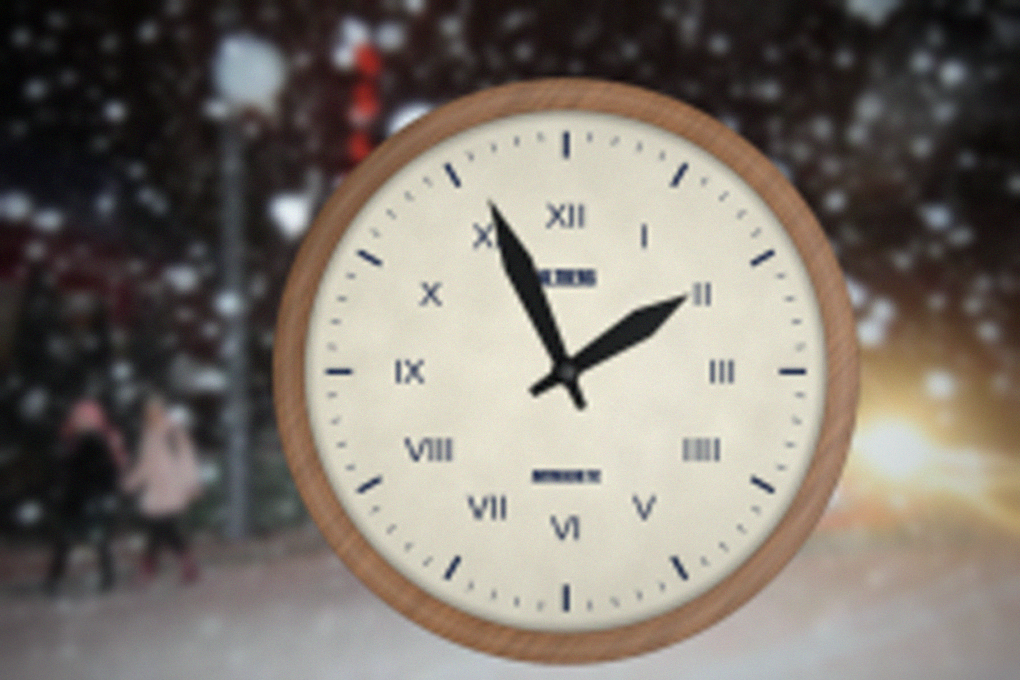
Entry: h=1 m=56
